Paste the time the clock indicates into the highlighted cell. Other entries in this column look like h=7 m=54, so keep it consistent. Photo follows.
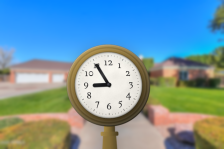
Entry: h=8 m=55
